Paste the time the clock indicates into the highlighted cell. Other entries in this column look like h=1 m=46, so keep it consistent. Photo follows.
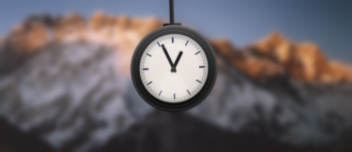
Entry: h=12 m=56
